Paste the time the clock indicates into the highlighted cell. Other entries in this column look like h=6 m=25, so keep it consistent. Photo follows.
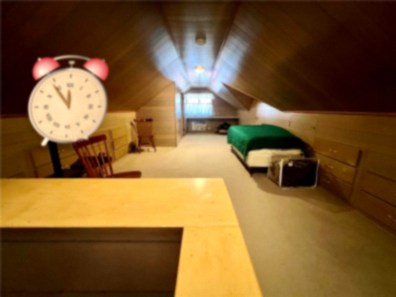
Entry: h=11 m=54
